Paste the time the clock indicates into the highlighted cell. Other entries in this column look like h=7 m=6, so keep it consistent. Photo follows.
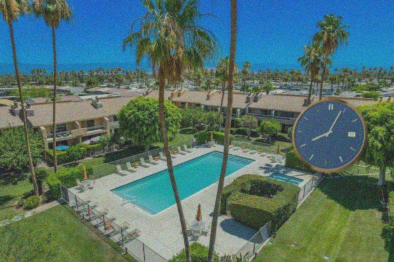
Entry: h=8 m=4
